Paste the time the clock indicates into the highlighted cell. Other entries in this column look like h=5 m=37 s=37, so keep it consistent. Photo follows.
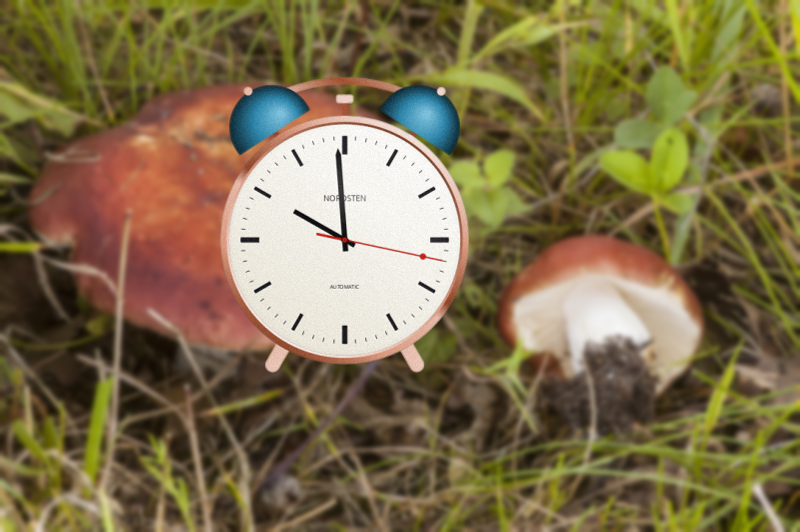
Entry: h=9 m=59 s=17
